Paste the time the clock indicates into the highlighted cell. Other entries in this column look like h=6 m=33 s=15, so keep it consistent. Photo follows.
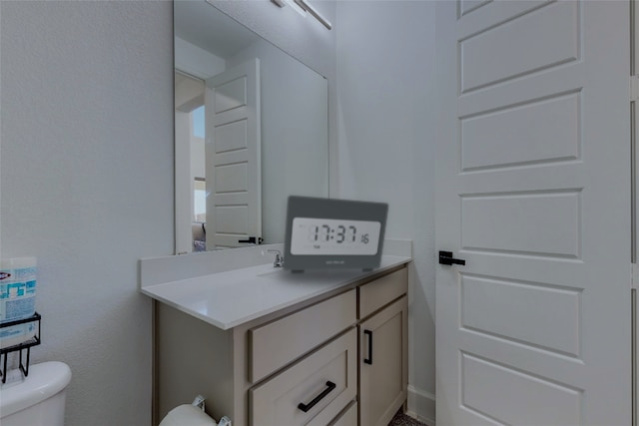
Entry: h=17 m=37 s=16
